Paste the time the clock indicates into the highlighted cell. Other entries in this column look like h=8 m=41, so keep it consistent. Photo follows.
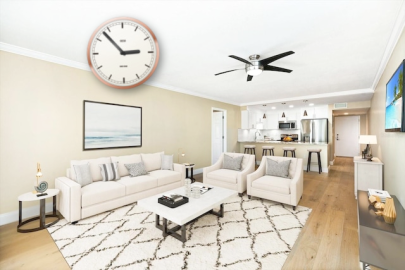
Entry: h=2 m=53
